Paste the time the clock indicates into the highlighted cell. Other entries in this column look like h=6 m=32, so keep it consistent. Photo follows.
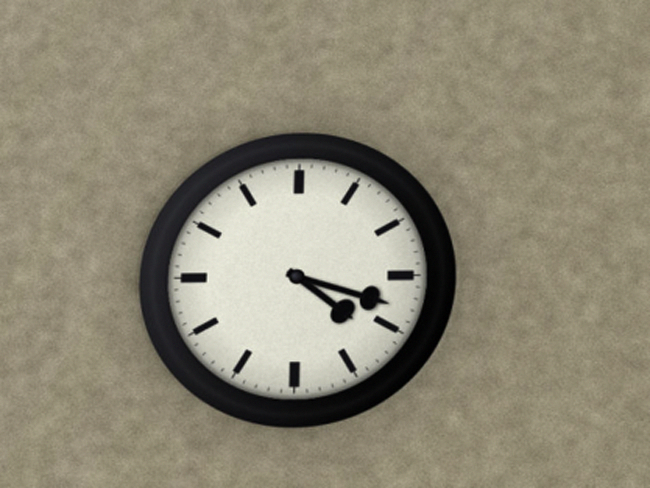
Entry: h=4 m=18
